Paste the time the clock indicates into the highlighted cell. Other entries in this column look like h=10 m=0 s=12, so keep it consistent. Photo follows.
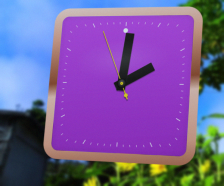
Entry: h=2 m=0 s=56
